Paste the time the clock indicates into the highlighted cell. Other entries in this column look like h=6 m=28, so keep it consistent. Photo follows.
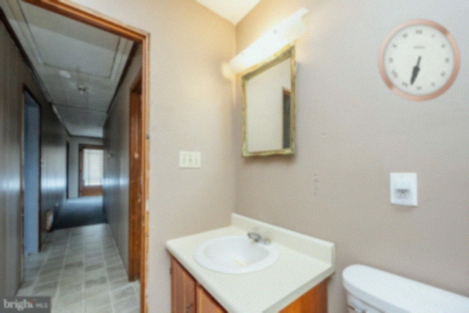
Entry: h=6 m=33
